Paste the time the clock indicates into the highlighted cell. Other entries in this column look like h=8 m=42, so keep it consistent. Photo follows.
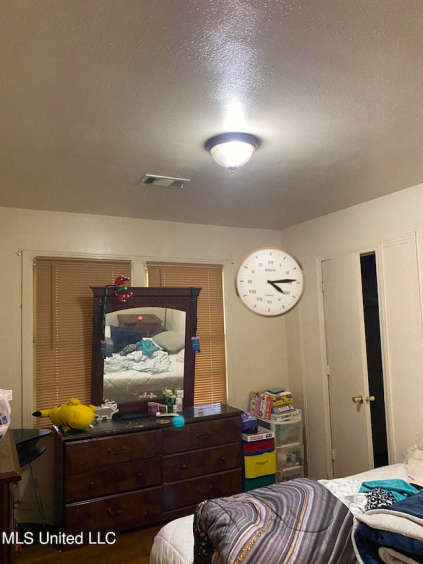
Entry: h=4 m=14
